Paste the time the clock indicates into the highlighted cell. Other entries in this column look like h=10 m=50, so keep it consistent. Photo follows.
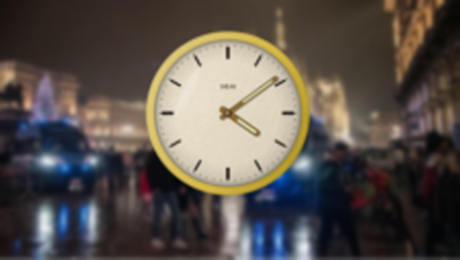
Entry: h=4 m=9
